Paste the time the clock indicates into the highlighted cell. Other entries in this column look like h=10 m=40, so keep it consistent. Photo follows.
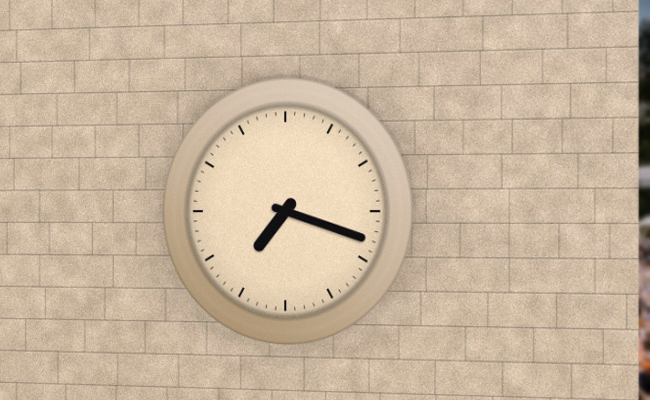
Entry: h=7 m=18
